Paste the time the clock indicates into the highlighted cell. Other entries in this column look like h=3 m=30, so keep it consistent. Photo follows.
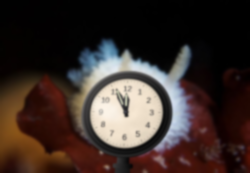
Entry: h=11 m=56
